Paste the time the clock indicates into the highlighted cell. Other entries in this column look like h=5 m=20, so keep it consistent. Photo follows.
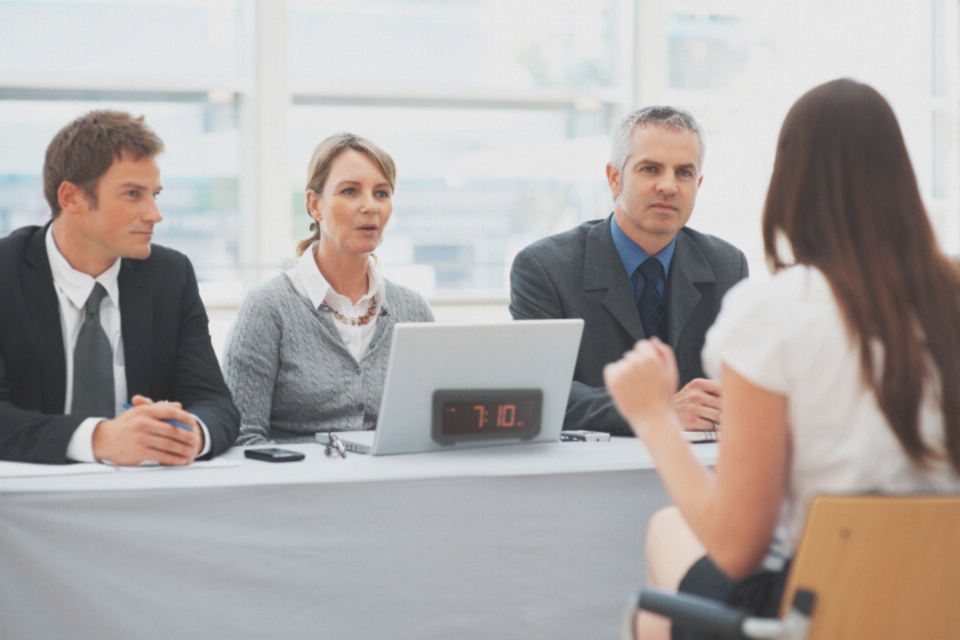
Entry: h=7 m=10
